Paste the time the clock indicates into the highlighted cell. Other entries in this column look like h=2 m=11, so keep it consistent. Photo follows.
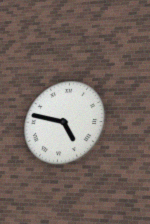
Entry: h=4 m=47
